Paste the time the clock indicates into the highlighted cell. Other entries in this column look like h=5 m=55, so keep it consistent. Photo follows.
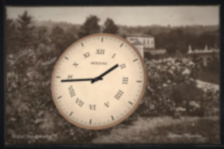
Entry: h=1 m=44
